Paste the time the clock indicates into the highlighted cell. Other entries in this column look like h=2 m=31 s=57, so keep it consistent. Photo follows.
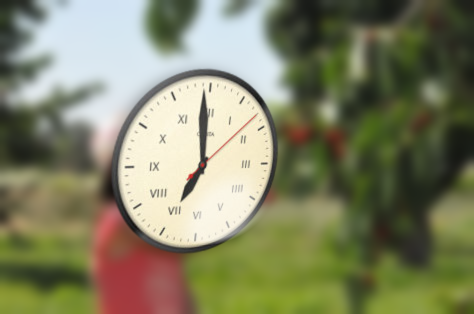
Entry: h=6 m=59 s=8
